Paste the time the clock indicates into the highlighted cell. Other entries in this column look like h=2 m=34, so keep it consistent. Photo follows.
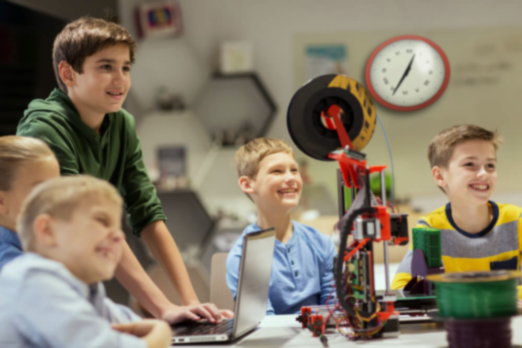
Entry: h=12 m=34
